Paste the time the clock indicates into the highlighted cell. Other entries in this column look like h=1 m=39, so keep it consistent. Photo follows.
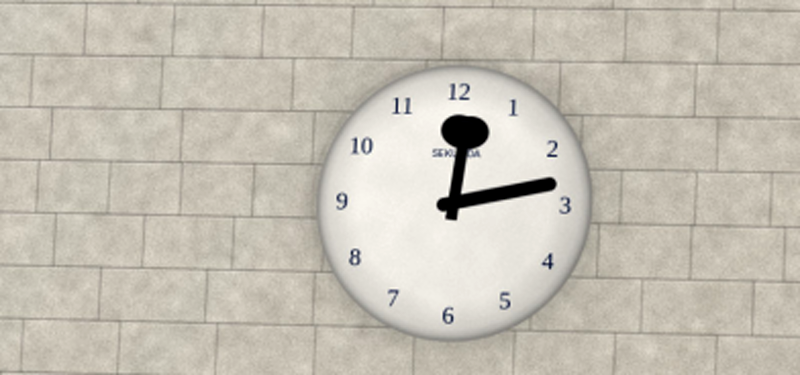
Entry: h=12 m=13
